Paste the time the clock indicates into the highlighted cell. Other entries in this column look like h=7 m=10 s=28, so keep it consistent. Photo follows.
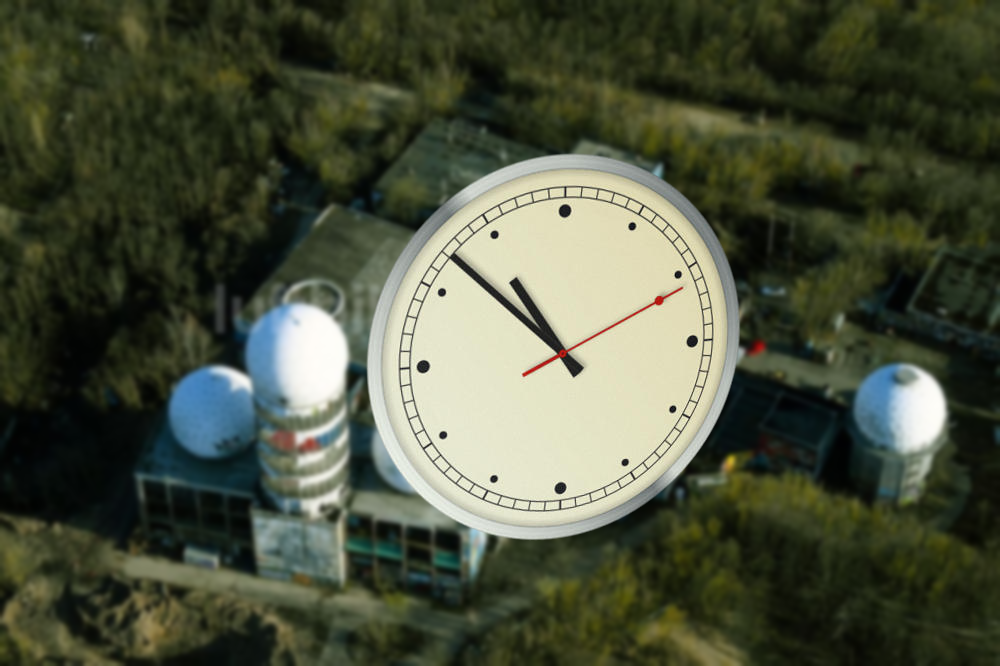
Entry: h=10 m=52 s=11
